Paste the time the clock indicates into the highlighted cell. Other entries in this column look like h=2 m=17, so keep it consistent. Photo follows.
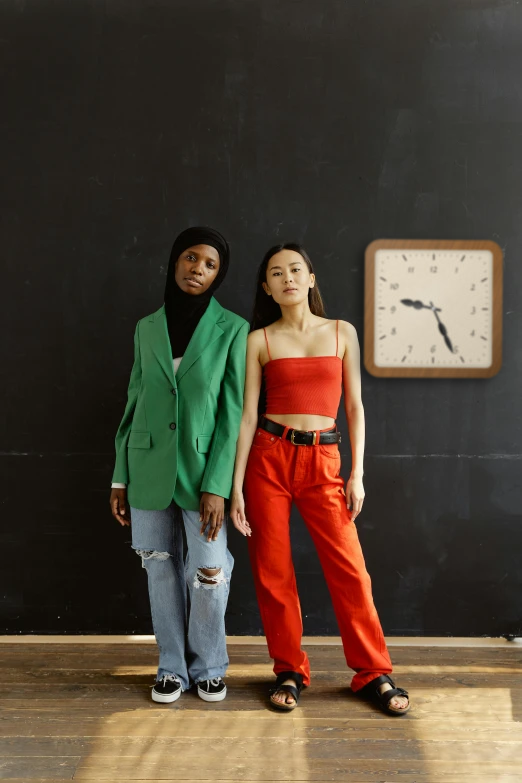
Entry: h=9 m=26
